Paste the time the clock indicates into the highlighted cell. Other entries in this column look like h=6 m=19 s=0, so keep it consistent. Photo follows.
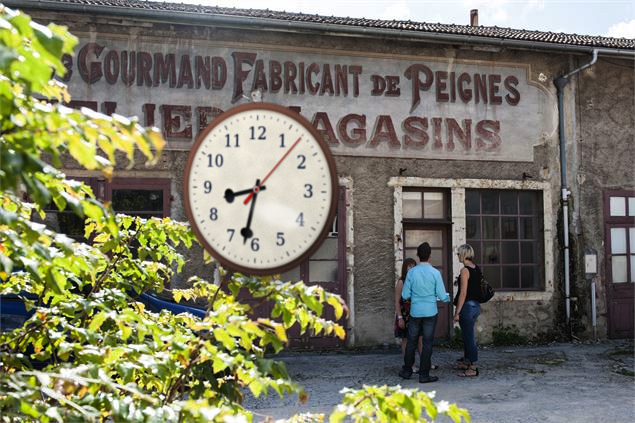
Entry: h=8 m=32 s=7
